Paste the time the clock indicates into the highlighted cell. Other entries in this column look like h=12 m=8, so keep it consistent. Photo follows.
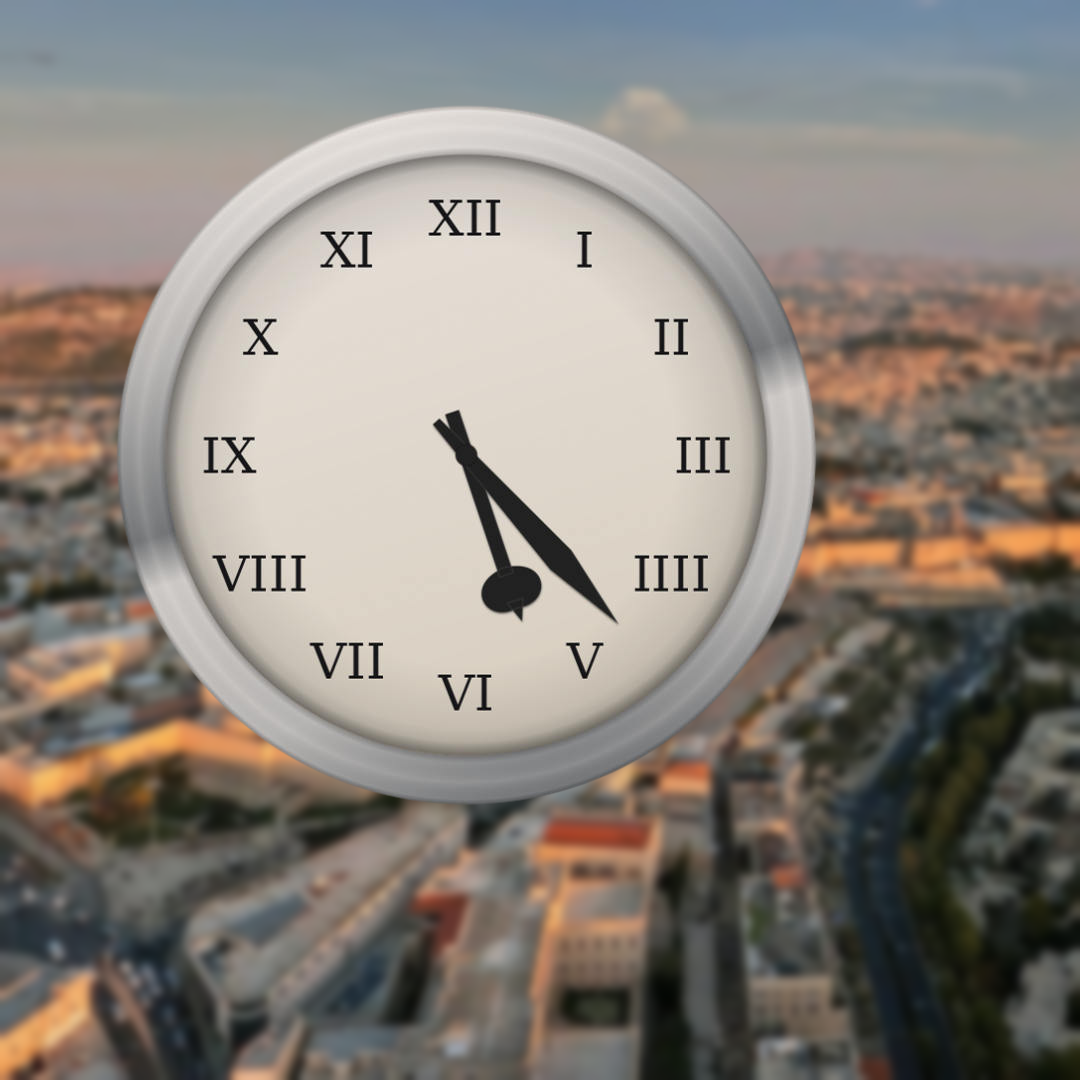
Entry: h=5 m=23
